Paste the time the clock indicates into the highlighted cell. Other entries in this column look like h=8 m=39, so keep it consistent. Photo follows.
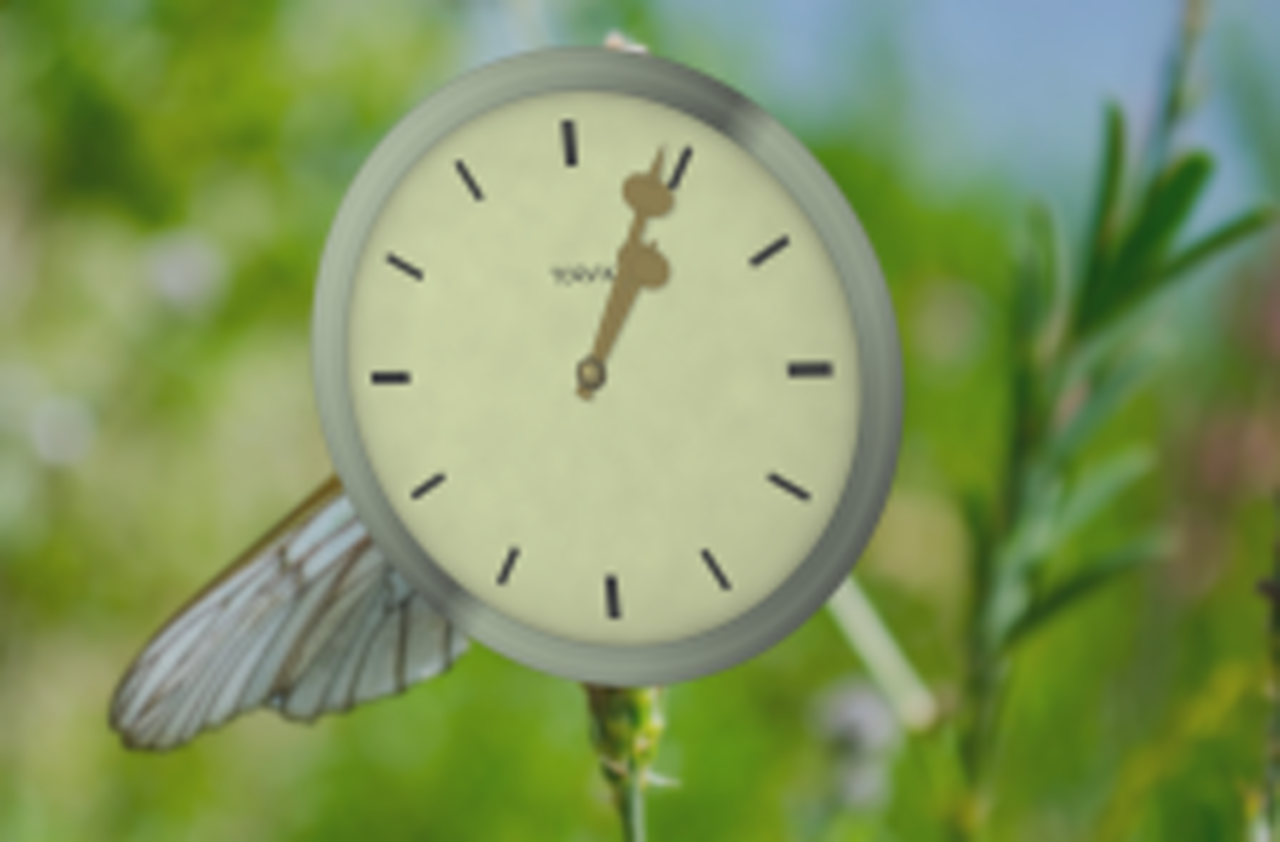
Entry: h=1 m=4
